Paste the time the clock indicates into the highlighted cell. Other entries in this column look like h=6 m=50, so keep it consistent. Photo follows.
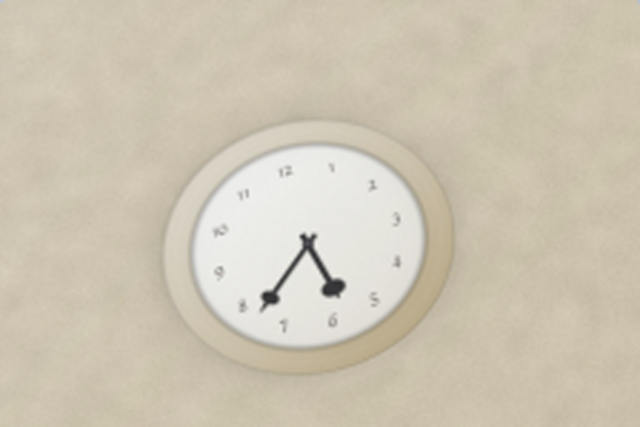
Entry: h=5 m=38
